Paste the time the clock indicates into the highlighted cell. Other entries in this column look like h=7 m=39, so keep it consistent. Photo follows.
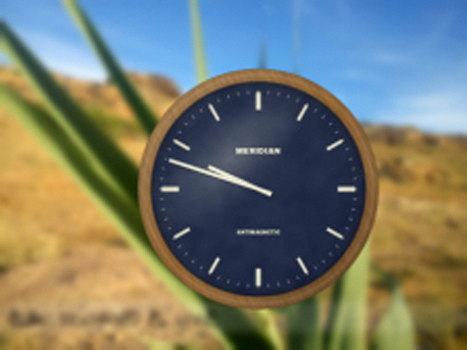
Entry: h=9 m=48
